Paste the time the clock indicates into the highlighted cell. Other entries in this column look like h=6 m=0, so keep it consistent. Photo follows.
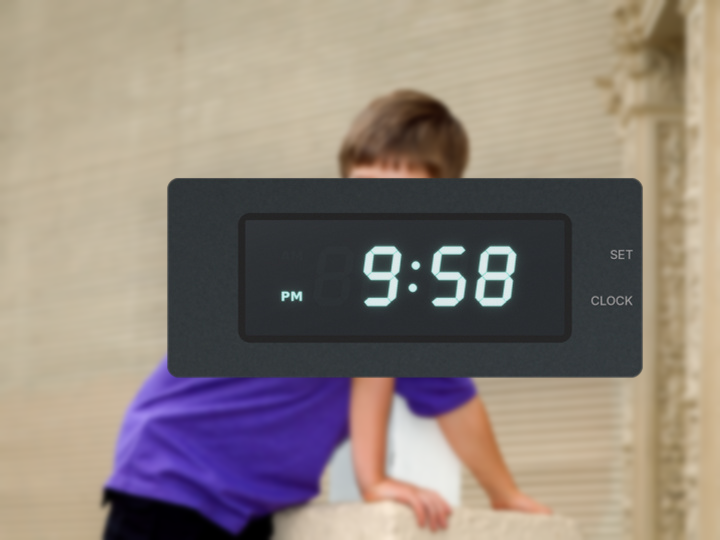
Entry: h=9 m=58
